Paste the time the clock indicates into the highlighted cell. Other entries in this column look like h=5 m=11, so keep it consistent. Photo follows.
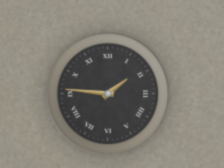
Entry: h=1 m=46
